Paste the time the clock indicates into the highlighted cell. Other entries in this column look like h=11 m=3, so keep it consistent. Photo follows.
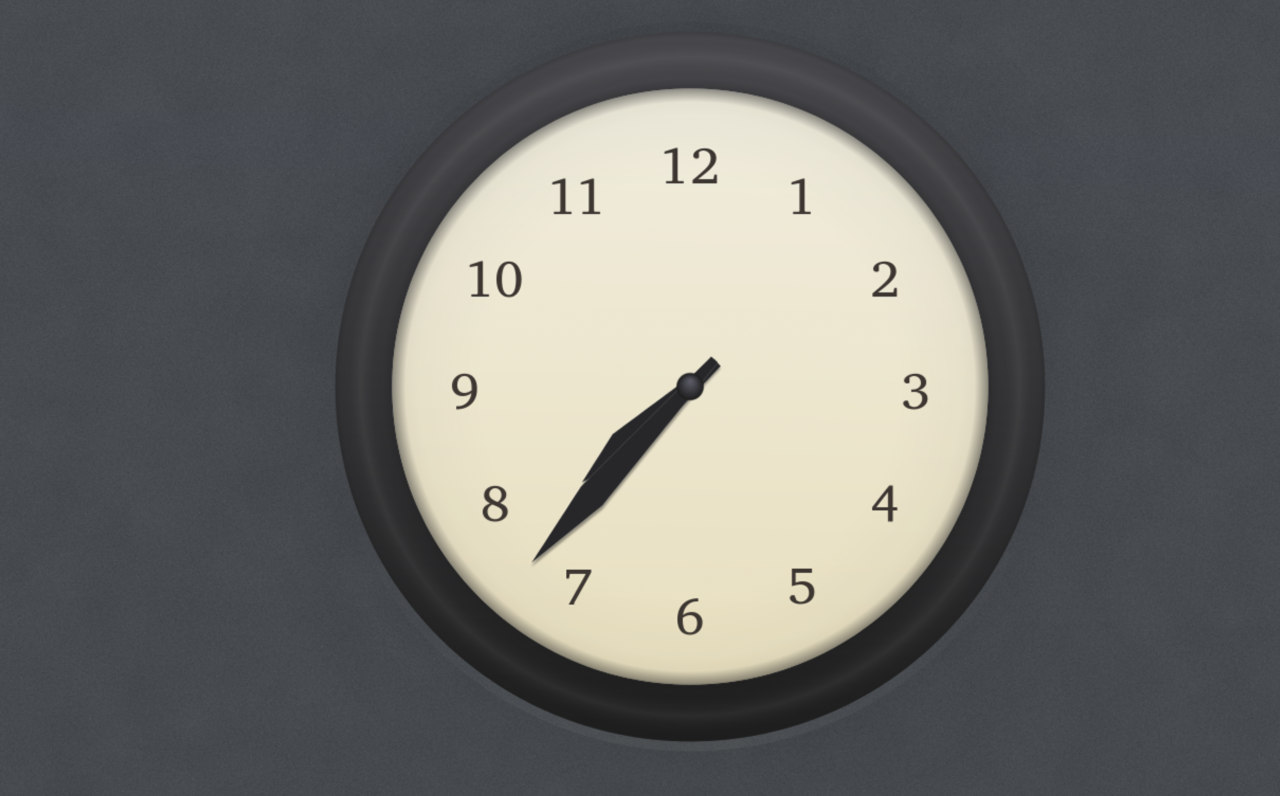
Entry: h=7 m=37
